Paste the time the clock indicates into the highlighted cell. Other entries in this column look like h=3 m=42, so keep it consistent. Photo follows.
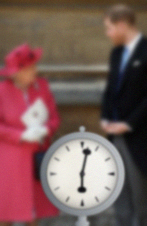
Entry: h=6 m=2
